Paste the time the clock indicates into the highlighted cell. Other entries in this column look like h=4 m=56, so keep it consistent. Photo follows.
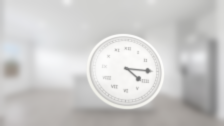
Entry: h=4 m=15
